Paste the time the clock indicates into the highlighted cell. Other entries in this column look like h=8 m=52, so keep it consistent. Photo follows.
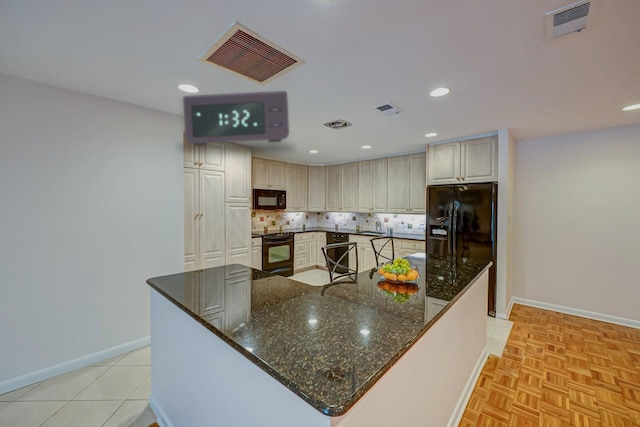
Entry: h=1 m=32
